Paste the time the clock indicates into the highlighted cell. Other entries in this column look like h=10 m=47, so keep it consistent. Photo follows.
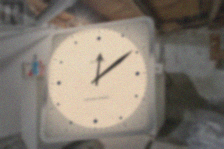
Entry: h=12 m=9
